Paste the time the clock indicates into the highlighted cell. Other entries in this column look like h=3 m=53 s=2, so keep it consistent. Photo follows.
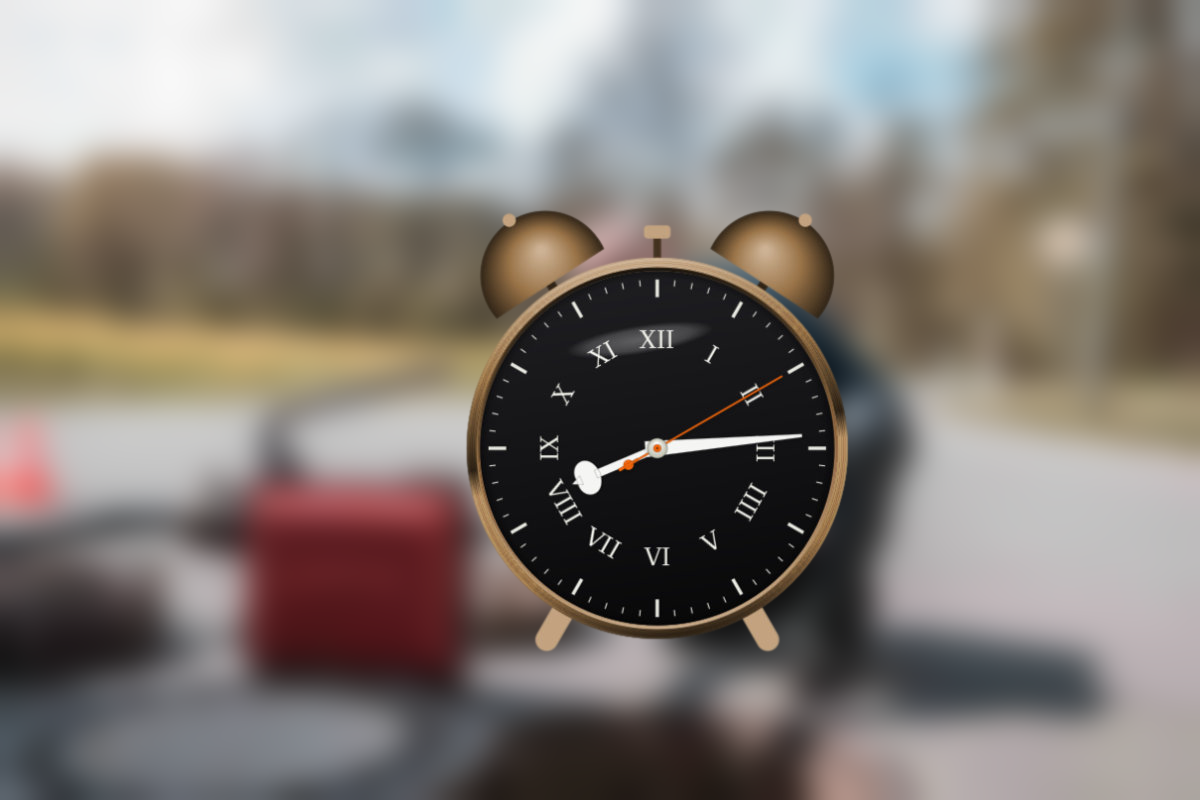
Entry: h=8 m=14 s=10
